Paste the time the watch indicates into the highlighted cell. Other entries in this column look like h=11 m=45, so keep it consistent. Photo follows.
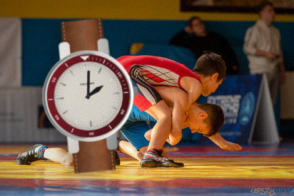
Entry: h=2 m=1
